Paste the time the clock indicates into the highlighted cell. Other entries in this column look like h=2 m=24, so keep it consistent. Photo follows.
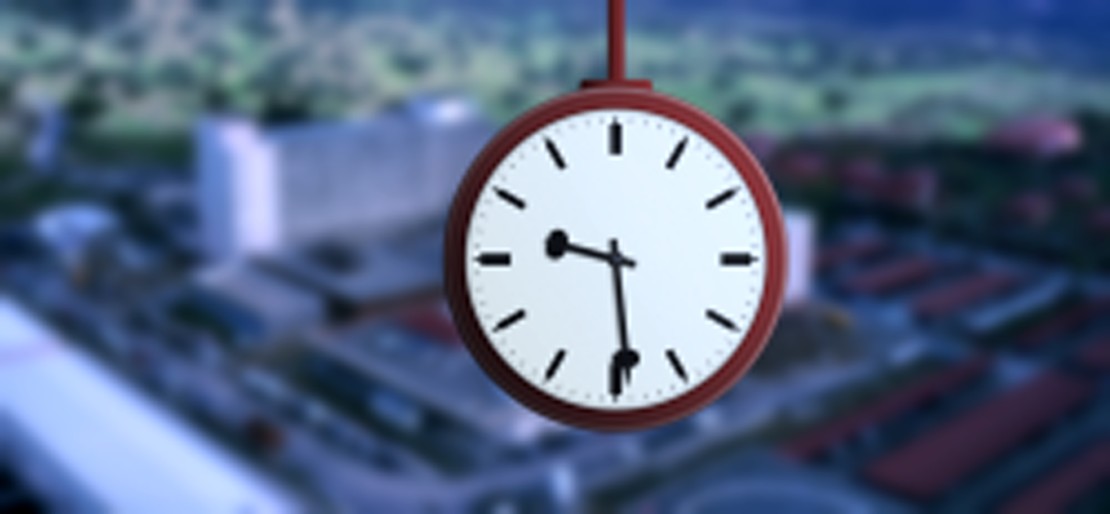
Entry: h=9 m=29
